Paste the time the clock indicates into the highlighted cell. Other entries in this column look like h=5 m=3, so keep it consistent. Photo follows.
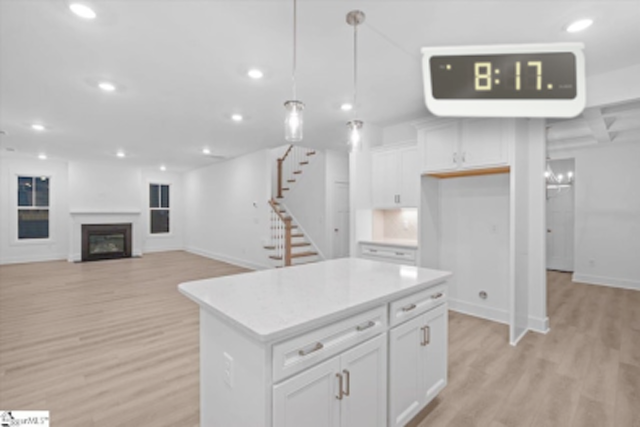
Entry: h=8 m=17
